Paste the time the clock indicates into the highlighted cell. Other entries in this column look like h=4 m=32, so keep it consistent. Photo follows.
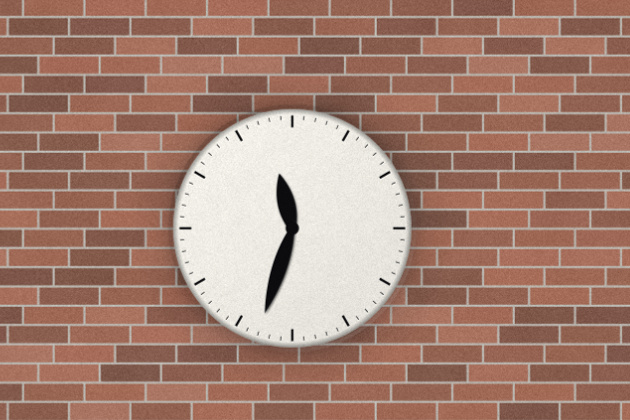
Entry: h=11 m=33
